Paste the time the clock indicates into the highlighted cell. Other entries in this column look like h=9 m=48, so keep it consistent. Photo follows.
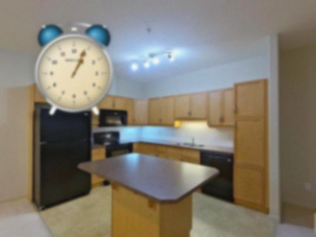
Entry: h=1 m=4
